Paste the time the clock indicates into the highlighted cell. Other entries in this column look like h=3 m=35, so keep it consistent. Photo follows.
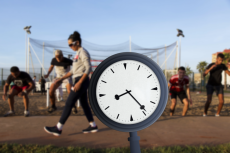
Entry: h=8 m=24
